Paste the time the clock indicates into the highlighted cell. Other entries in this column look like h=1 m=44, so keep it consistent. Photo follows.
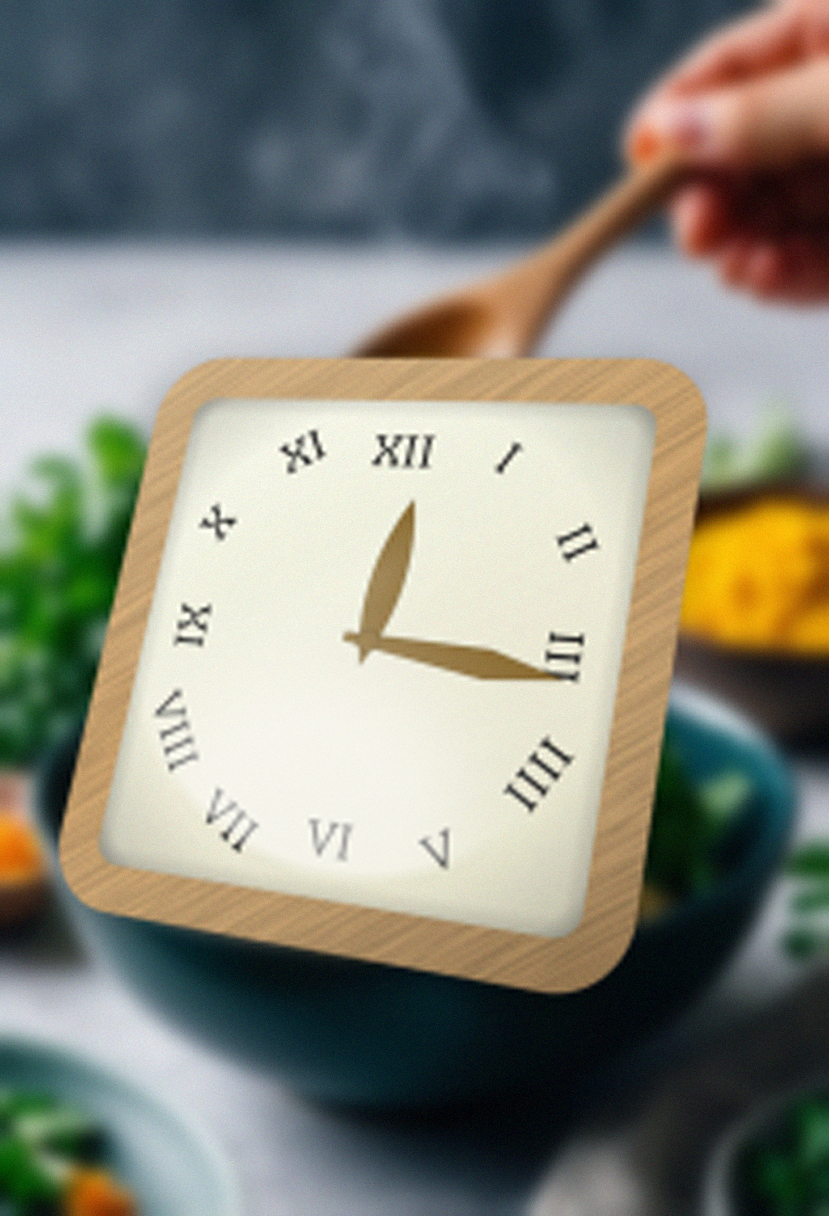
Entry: h=12 m=16
